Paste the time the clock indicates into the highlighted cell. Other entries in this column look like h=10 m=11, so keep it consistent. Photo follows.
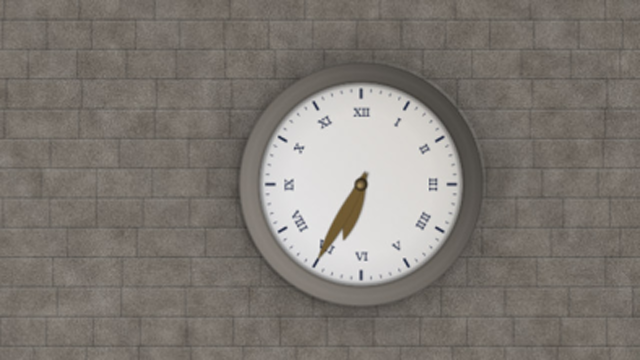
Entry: h=6 m=35
